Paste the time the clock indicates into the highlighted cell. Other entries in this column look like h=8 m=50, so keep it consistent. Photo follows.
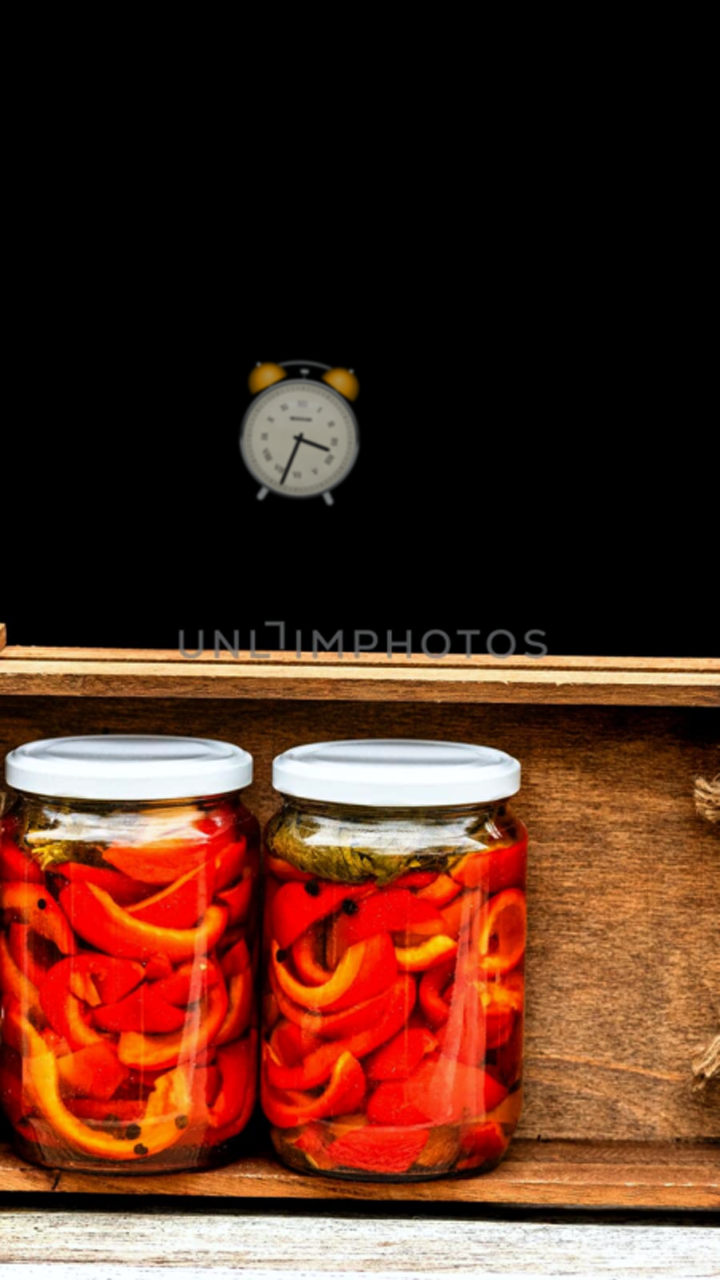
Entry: h=3 m=33
